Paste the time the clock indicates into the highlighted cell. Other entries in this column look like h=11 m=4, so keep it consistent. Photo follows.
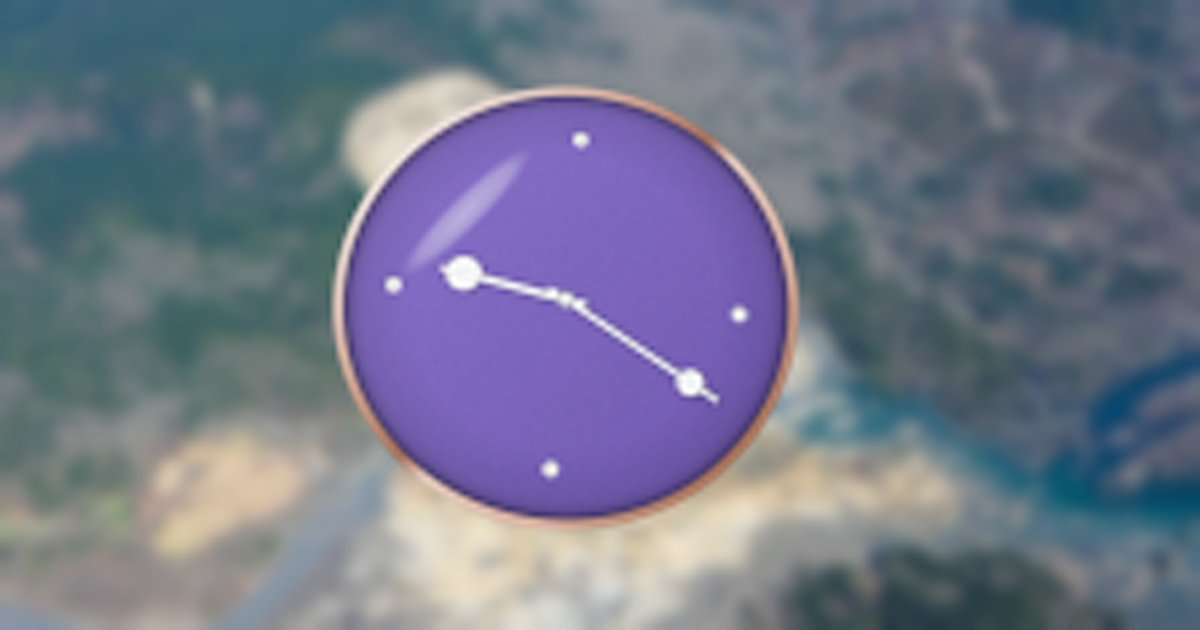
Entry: h=9 m=20
